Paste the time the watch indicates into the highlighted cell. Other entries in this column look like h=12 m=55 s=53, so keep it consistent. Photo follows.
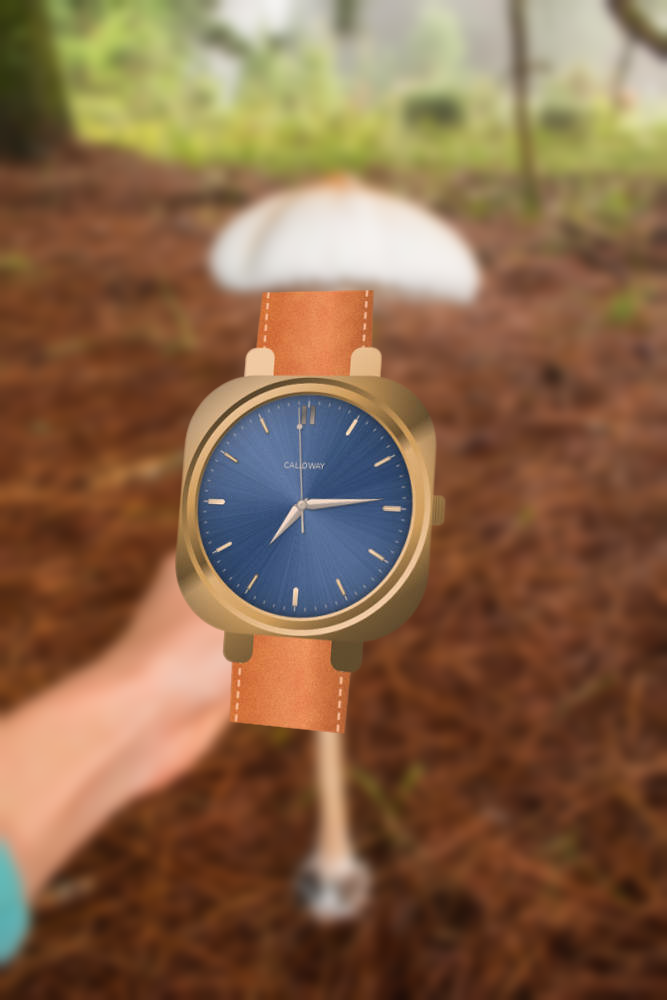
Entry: h=7 m=13 s=59
